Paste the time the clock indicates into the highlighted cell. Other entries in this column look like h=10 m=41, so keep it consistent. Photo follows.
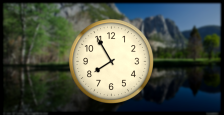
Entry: h=7 m=55
